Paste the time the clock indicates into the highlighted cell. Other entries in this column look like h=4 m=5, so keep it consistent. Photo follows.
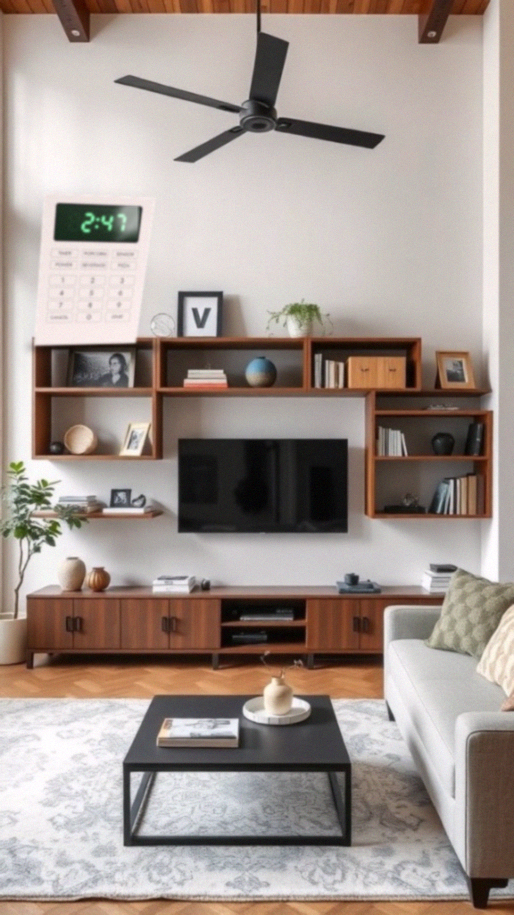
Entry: h=2 m=47
